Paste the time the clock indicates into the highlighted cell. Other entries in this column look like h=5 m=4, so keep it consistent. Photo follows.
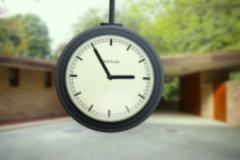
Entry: h=2 m=55
